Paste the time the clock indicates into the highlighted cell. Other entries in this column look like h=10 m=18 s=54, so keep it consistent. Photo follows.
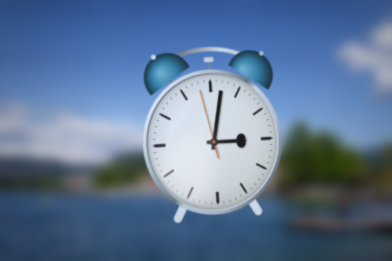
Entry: h=3 m=1 s=58
